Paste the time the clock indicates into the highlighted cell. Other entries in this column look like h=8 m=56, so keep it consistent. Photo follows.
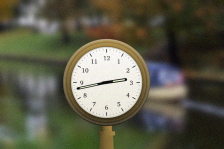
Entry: h=2 m=43
